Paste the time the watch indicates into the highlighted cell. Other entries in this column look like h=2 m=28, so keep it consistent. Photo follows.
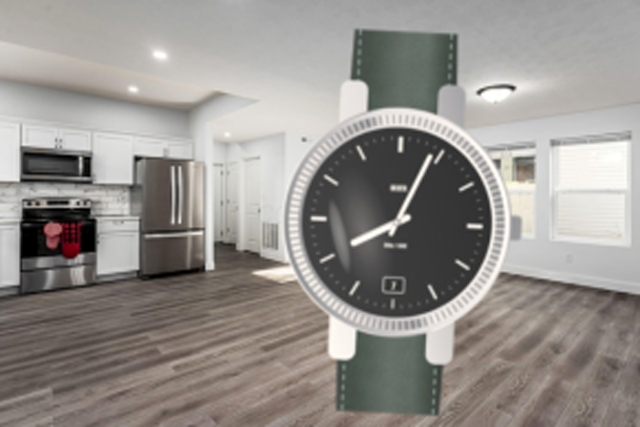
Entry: h=8 m=4
